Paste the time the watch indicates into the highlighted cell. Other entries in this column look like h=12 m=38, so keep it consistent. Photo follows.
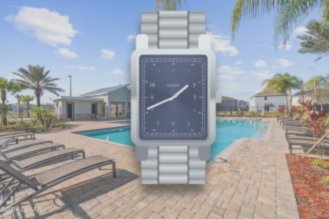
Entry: h=1 m=41
